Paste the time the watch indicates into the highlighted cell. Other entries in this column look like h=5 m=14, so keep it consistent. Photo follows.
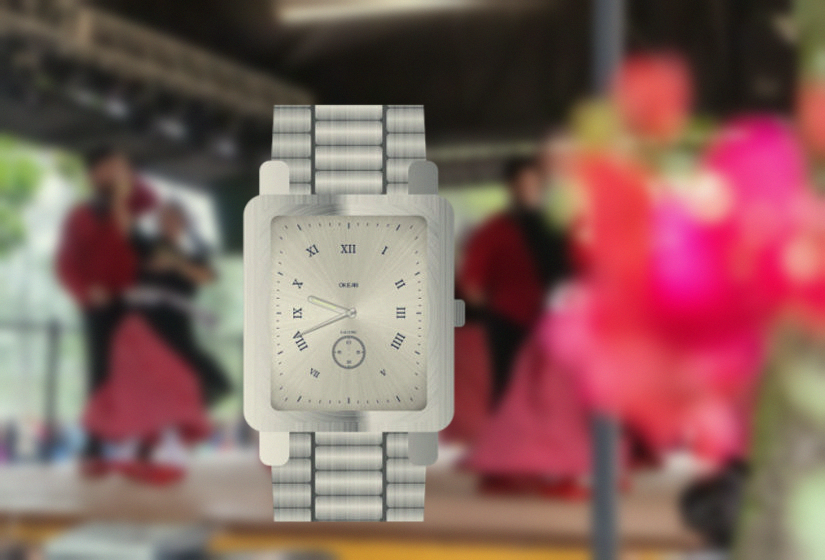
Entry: h=9 m=41
